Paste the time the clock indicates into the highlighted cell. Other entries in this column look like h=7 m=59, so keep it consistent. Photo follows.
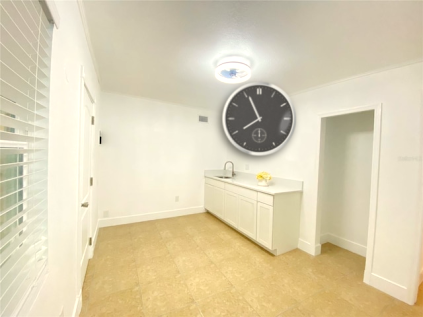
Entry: h=7 m=56
